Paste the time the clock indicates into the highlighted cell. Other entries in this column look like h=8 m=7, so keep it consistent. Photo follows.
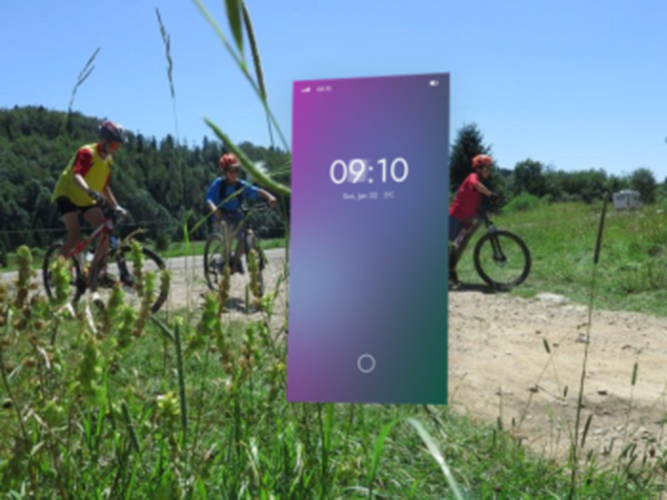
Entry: h=9 m=10
